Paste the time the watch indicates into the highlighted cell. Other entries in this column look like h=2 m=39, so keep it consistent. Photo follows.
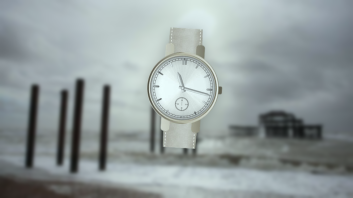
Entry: h=11 m=17
